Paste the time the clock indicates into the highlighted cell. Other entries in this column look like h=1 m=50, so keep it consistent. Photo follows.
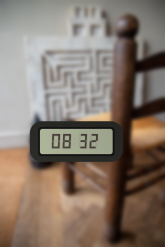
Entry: h=8 m=32
